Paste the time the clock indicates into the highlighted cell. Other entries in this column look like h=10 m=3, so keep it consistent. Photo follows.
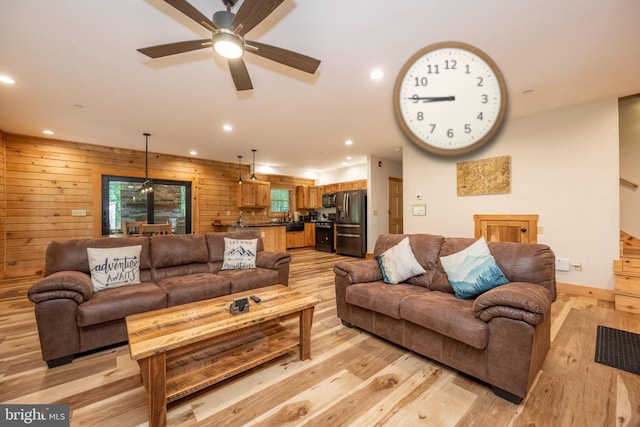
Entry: h=8 m=45
